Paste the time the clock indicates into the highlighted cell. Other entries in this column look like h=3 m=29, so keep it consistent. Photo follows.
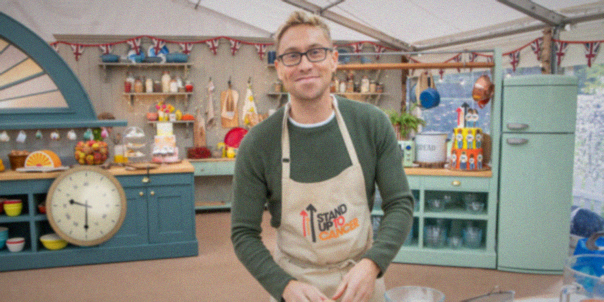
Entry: h=9 m=30
